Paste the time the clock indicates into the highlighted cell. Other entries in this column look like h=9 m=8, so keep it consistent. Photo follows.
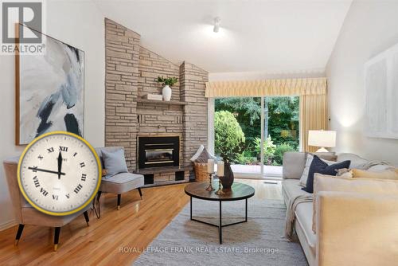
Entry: h=11 m=45
